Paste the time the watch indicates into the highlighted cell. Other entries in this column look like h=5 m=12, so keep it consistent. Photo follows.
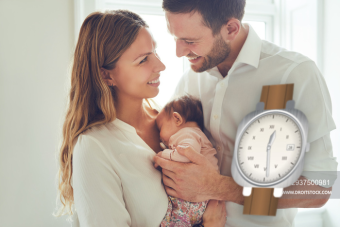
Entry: h=12 m=29
